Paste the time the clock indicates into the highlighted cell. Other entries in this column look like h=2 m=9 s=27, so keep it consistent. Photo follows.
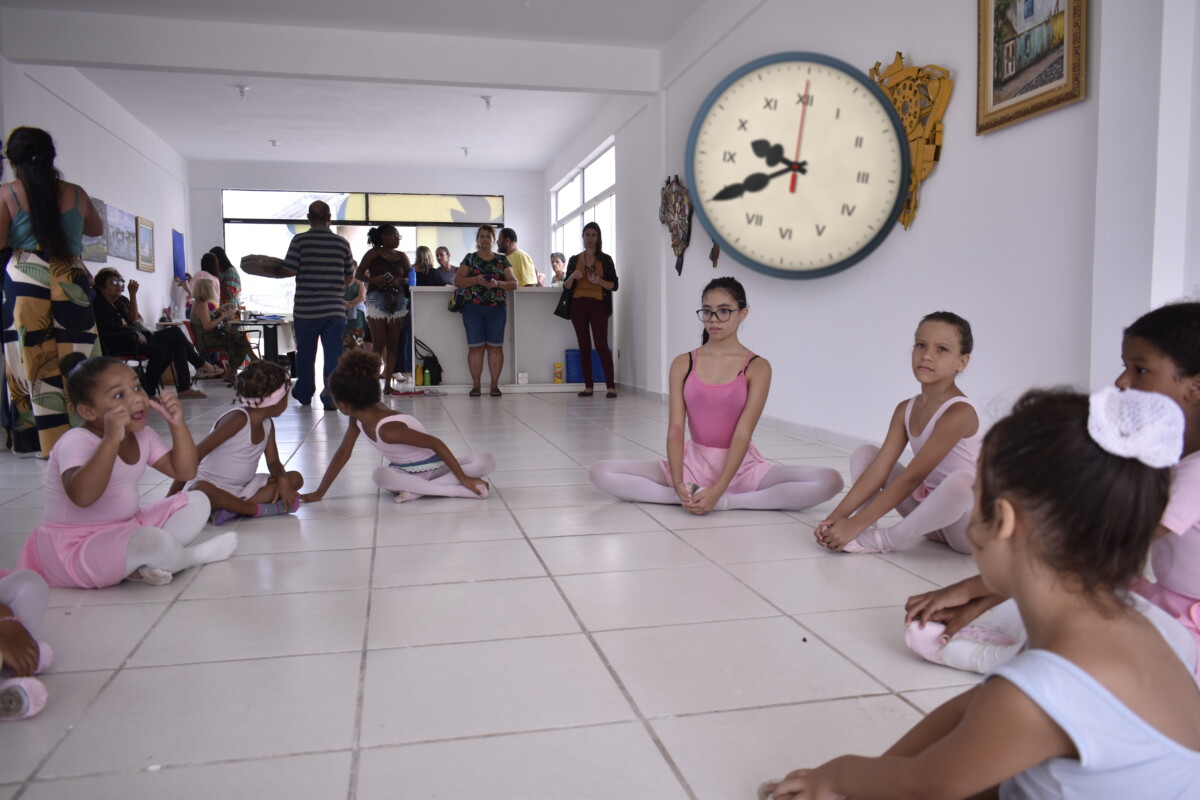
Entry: h=9 m=40 s=0
